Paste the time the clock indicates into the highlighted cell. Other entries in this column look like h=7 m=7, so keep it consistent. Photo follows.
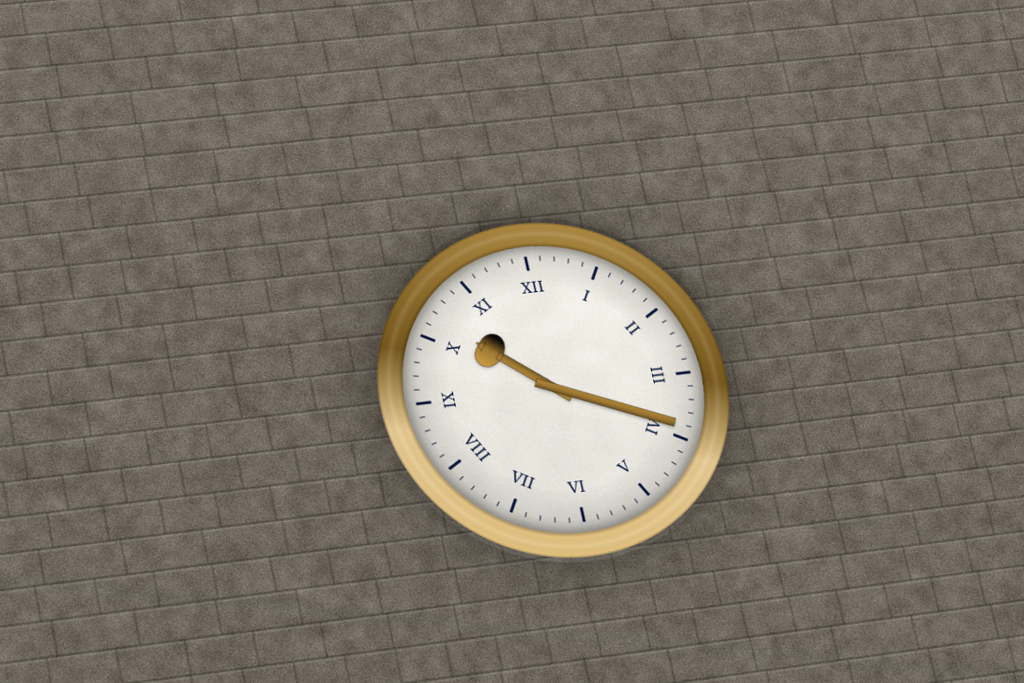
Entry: h=10 m=19
